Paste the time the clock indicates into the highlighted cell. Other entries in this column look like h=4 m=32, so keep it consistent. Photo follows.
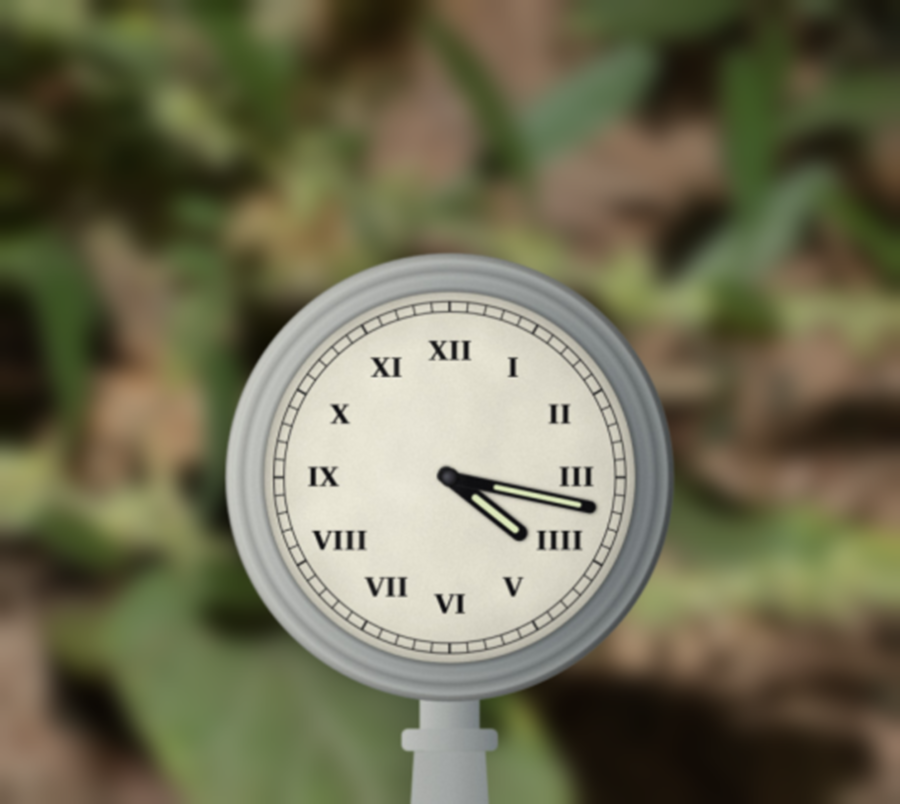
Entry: h=4 m=17
